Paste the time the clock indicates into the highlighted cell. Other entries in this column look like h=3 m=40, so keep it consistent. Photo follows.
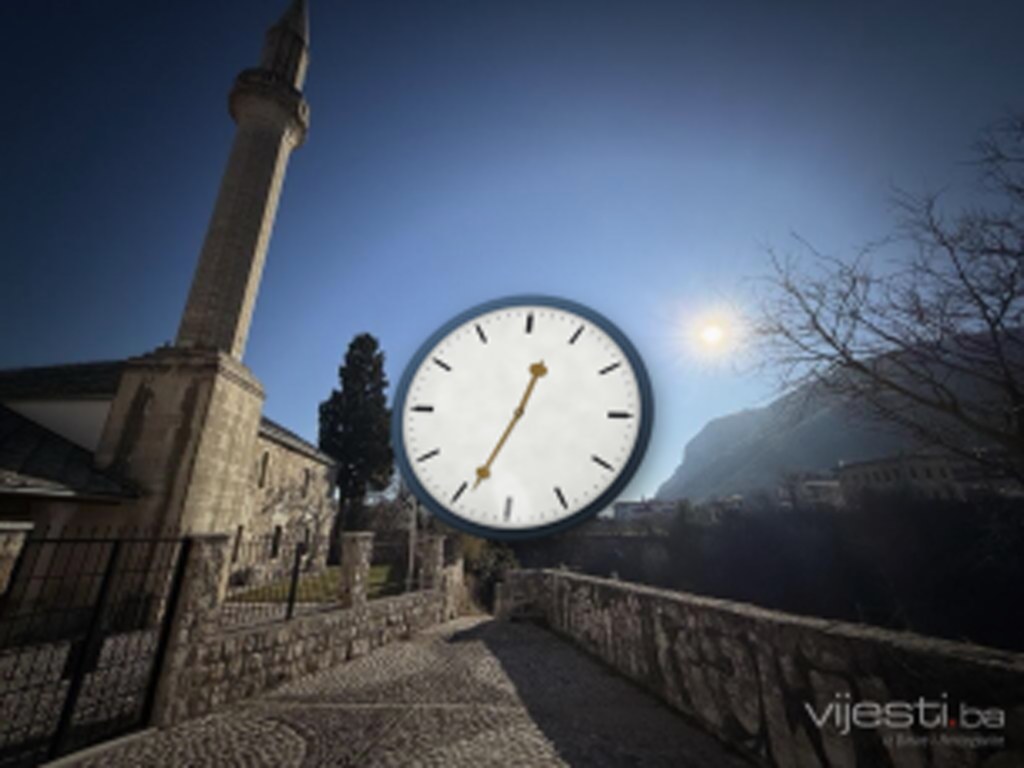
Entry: h=12 m=34
